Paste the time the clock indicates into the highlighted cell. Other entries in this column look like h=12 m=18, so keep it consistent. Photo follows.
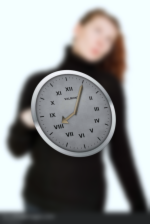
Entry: h=8 m=5
